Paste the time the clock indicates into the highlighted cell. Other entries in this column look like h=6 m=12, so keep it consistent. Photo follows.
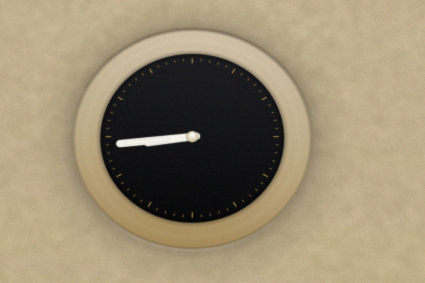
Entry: h=8 m=44
